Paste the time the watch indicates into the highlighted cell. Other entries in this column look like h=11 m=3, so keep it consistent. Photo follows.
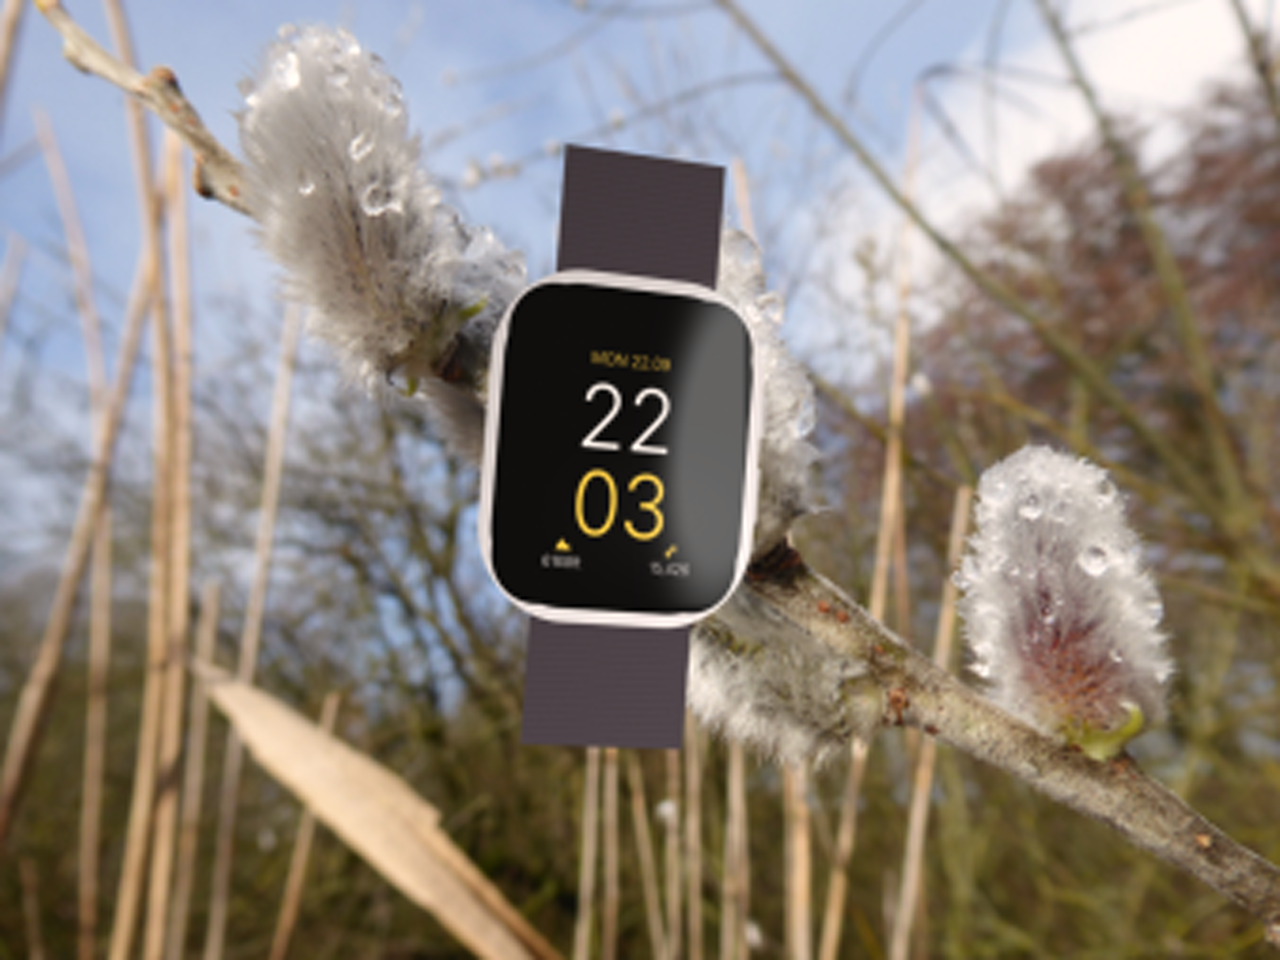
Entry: h=22 m=3
